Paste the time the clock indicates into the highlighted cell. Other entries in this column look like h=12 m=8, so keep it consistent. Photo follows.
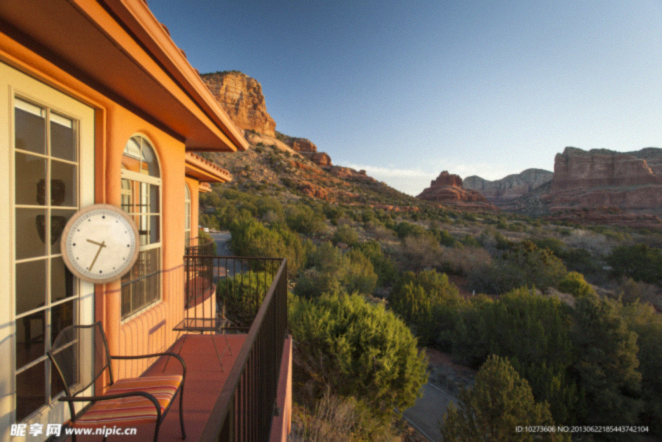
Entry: h=9 m=34
